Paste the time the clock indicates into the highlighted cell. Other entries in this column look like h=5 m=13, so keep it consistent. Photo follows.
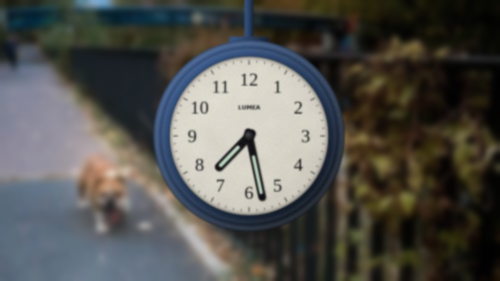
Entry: h=7 m=28
